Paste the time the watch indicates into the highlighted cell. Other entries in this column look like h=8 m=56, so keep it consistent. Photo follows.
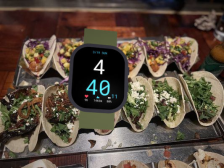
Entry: h=4 m=40
